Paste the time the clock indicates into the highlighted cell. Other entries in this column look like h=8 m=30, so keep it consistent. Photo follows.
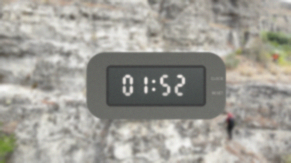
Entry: h=1 m=52
